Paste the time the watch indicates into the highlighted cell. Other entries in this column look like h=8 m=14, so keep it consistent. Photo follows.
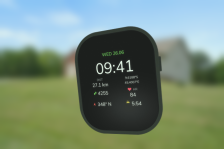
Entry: h=9 m=41
